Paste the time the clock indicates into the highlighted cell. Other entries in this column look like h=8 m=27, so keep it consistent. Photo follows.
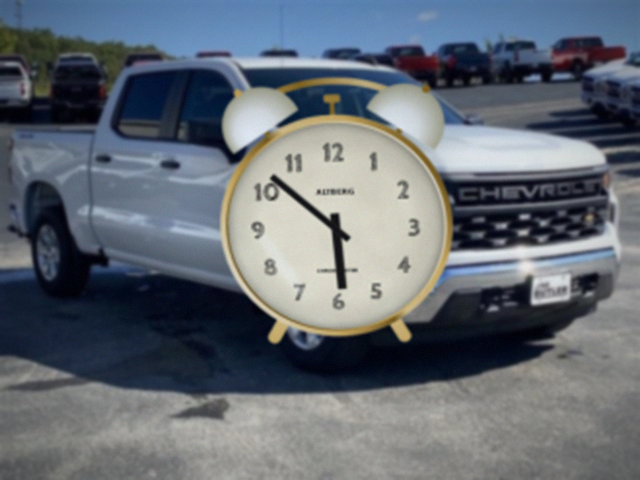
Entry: h=5 m=52
